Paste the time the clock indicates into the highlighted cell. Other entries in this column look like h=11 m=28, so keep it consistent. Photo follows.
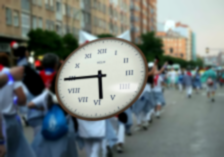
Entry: h=5 m=45
